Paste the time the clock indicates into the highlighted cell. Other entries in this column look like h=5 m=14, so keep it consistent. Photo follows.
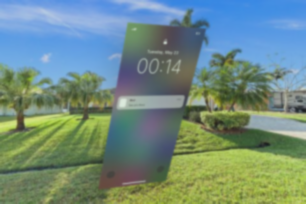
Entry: h=0 m=14
